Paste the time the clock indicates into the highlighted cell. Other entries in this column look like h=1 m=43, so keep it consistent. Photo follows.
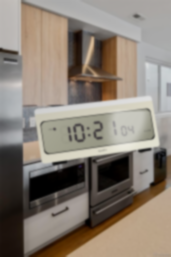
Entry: h=10 m=21
